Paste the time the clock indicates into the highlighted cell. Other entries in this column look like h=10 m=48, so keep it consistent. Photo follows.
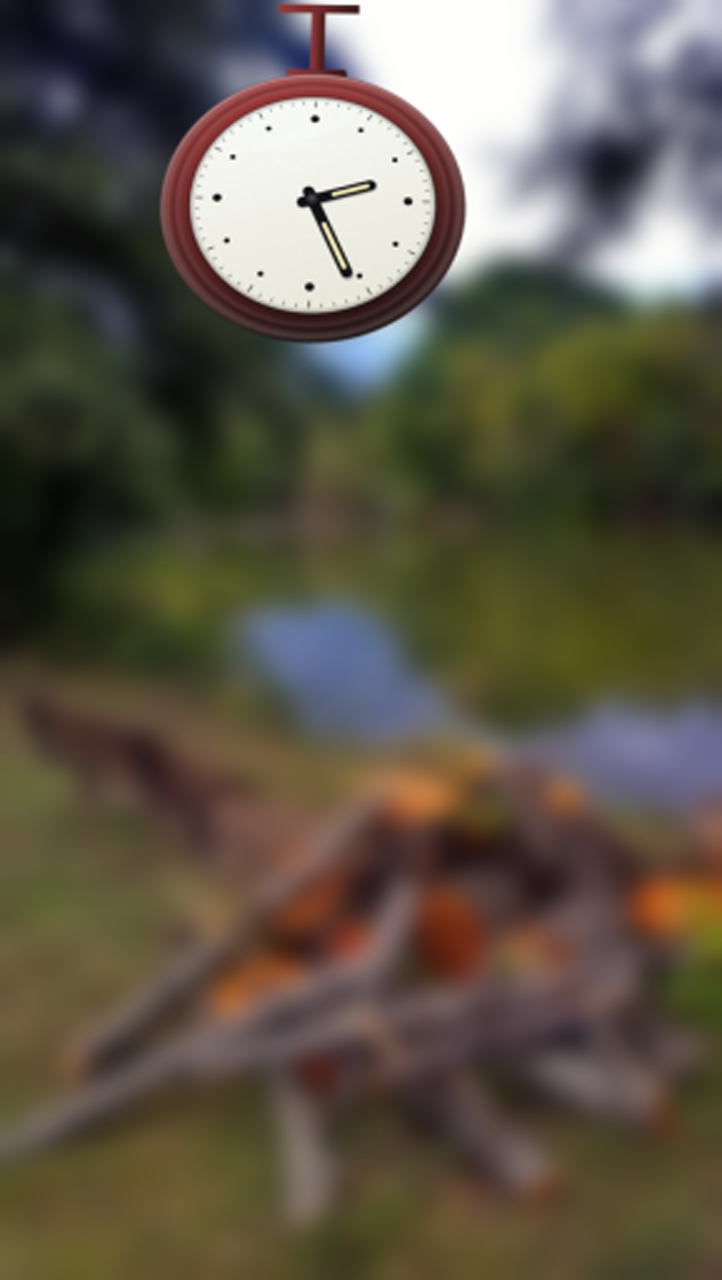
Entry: h=2 m=26
